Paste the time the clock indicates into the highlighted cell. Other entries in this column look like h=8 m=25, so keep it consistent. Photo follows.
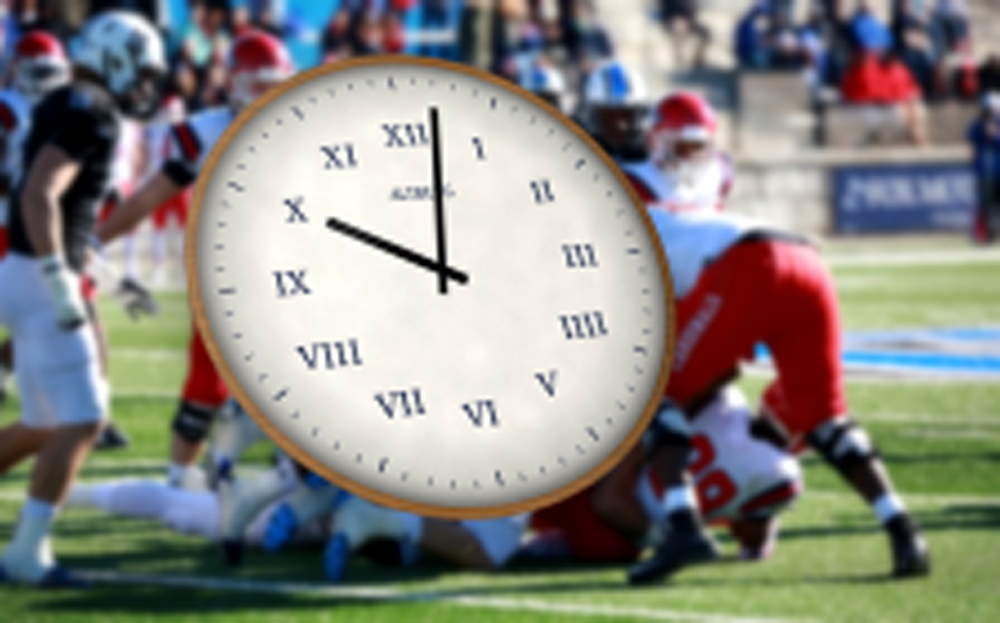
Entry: h=10 m=2
